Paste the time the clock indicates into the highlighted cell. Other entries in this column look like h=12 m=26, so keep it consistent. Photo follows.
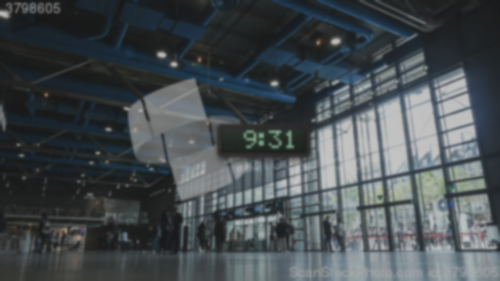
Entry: h=9 m=31
